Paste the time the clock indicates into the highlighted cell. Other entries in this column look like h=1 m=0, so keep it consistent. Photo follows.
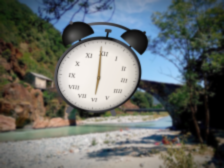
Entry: h=5 m=59
